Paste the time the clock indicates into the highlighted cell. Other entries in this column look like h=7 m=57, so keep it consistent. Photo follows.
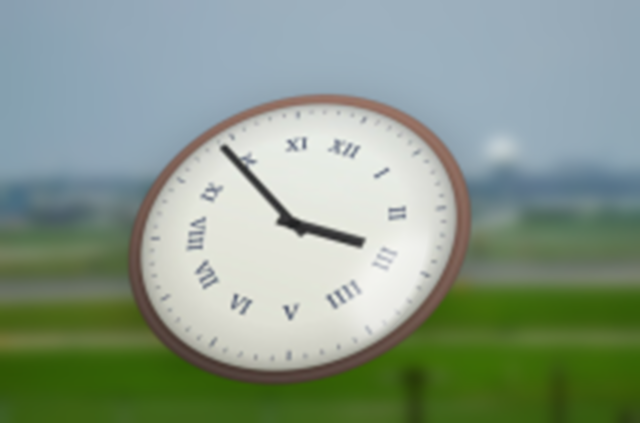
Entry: h=2 m=49
